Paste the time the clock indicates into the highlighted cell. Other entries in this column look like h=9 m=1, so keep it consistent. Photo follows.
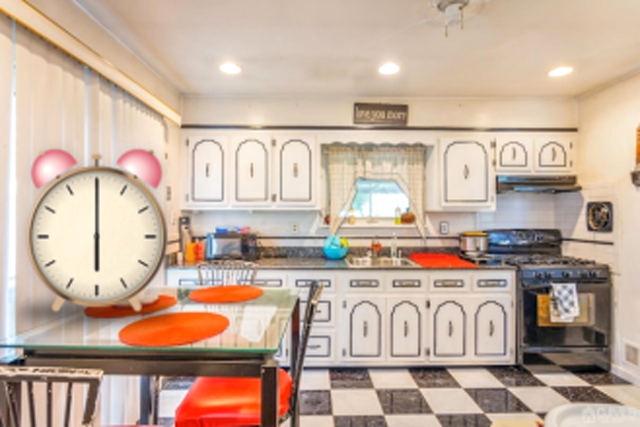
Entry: h=6 m=0
